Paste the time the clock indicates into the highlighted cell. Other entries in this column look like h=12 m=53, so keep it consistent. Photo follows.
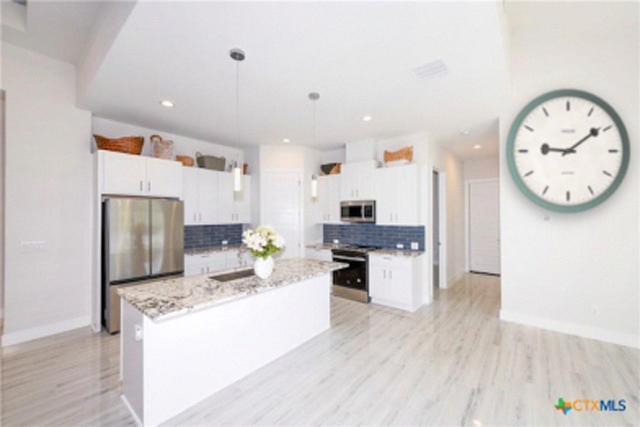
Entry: h=9 m=9
